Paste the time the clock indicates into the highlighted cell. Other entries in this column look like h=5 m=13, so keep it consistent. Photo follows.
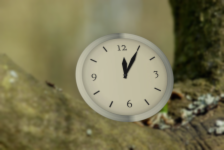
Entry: h=12 m=5
